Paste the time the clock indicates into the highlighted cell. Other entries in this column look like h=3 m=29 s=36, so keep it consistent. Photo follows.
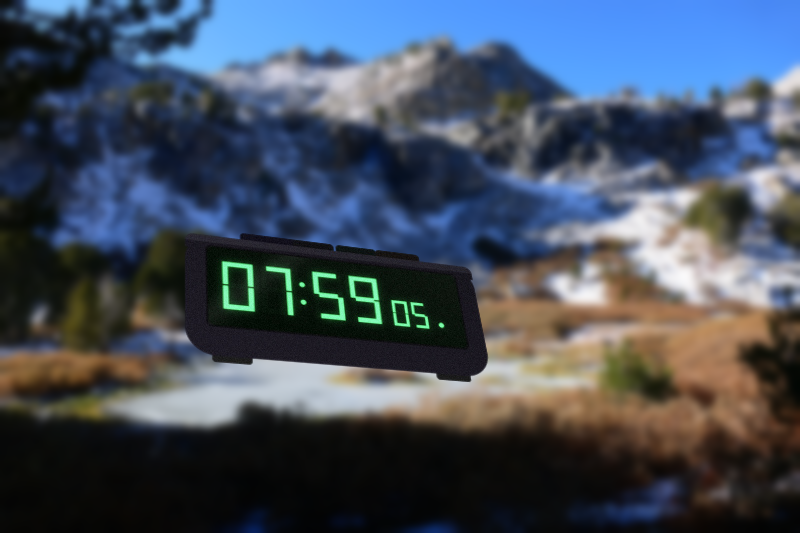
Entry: h=7 m=59 s=5
